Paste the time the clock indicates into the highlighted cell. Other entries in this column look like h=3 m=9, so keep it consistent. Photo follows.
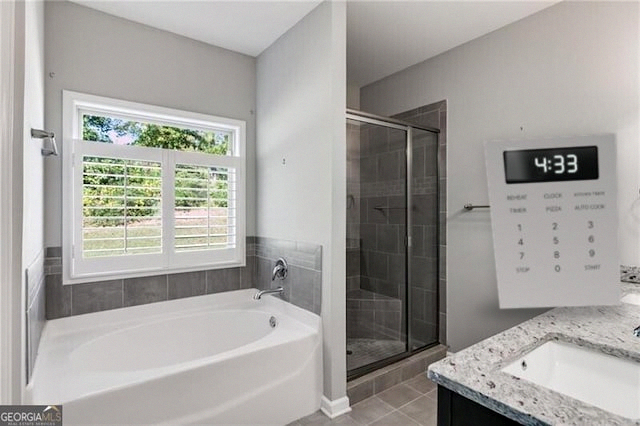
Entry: h=4 m=33
